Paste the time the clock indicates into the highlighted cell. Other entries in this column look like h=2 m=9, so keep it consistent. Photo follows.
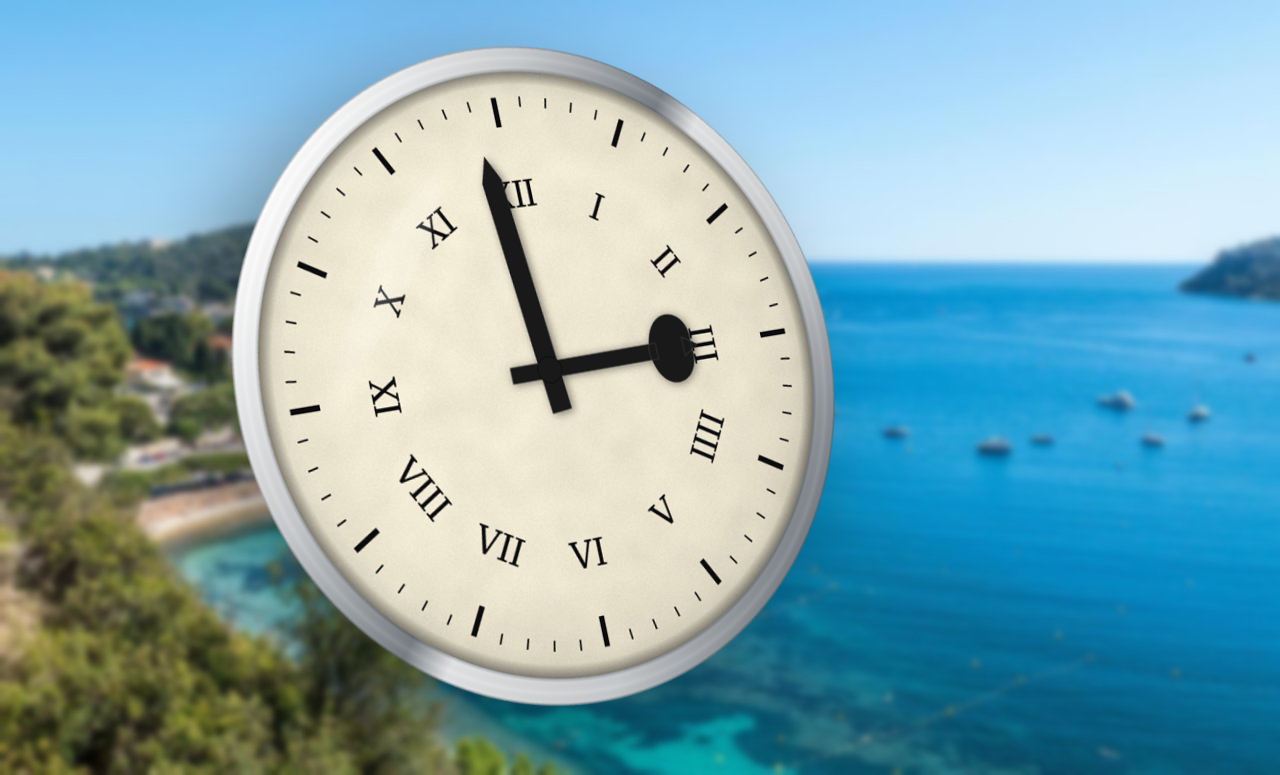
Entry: h=2 m=59
